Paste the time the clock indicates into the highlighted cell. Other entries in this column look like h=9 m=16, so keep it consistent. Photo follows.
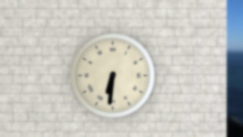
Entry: h=6 m=31
